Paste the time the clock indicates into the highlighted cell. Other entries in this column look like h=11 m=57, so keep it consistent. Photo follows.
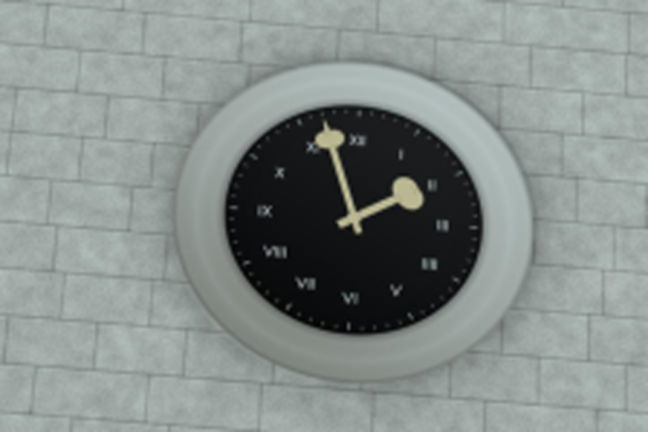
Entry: h=1 m=57
